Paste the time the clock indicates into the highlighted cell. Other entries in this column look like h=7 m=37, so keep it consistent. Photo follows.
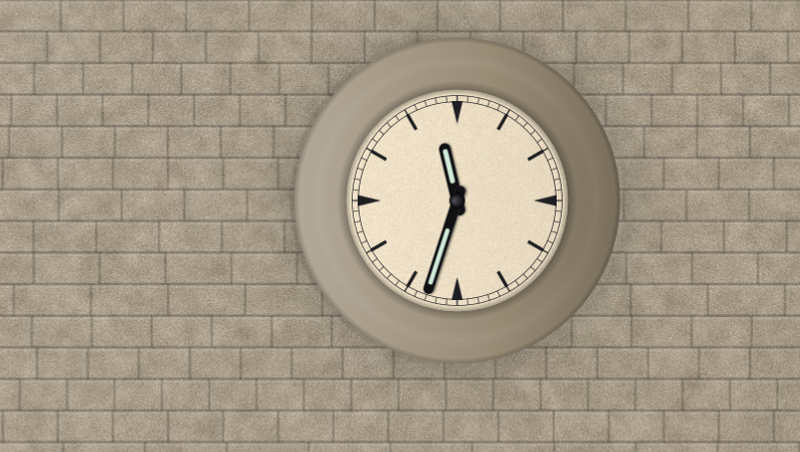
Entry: h=11 m=33
